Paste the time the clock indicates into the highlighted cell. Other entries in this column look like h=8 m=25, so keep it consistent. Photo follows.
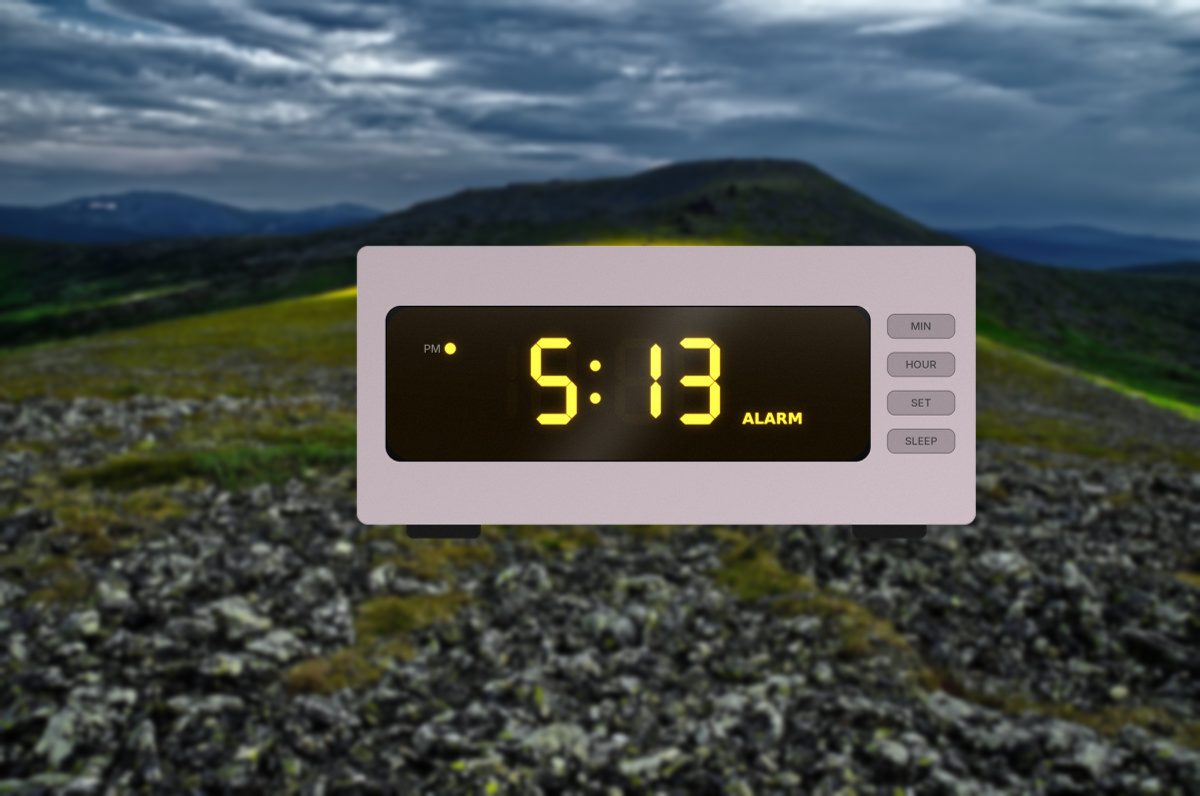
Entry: h=5 m=13
